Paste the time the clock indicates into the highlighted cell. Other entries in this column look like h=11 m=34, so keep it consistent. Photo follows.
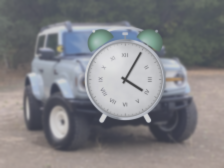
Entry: h=4 m=5
